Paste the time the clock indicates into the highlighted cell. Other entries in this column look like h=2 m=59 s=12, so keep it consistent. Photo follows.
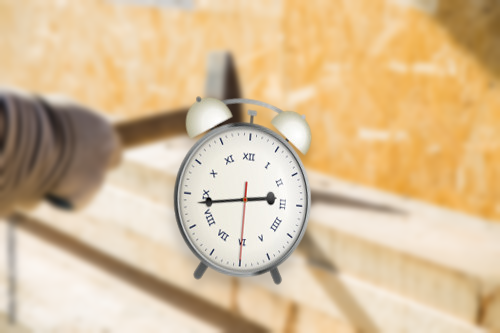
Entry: h=2 m=43 s=30
